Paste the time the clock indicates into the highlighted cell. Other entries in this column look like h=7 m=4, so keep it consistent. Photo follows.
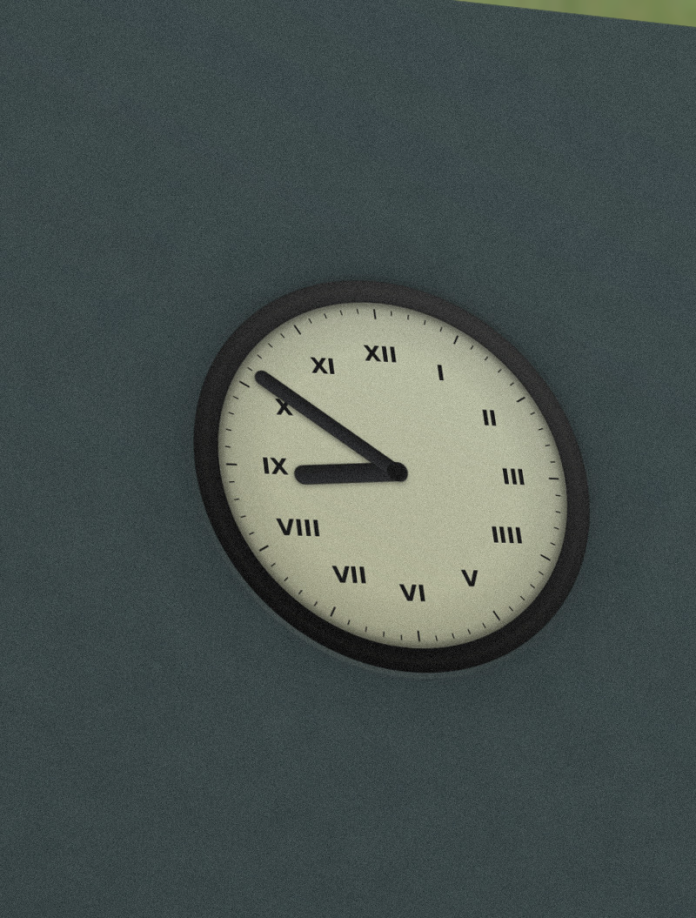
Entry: h=8 m=51
